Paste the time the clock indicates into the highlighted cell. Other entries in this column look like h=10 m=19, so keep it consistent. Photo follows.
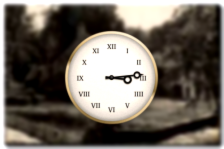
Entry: h=3 m=14
